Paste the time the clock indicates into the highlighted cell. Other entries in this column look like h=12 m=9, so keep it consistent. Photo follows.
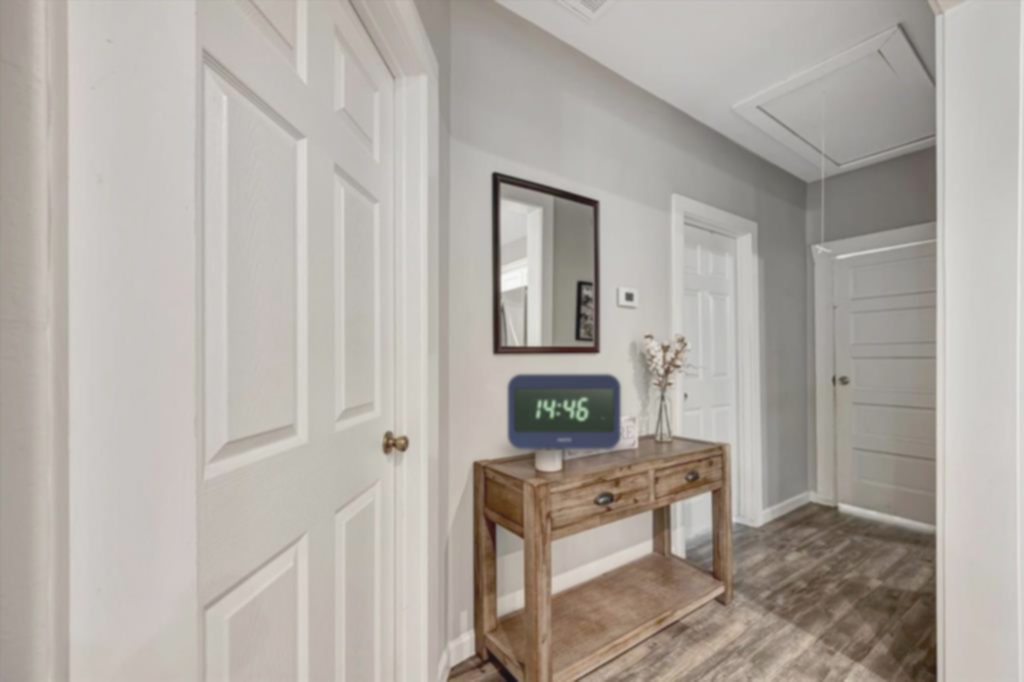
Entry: h=14 m=46
